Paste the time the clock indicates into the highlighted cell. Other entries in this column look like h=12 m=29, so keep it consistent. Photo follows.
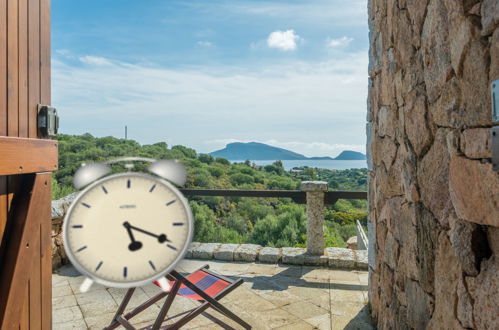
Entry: h=5 m=19
